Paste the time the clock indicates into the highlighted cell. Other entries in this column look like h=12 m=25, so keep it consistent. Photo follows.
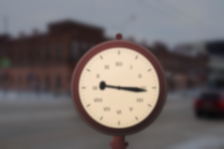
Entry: h=9 m=16
